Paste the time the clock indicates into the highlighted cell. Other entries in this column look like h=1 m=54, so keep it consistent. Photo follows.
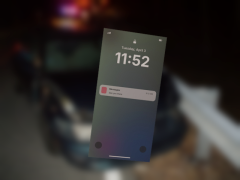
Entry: h=11 m=52
